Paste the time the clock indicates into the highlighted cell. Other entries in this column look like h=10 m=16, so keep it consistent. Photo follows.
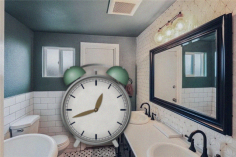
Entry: h=12 m=42
